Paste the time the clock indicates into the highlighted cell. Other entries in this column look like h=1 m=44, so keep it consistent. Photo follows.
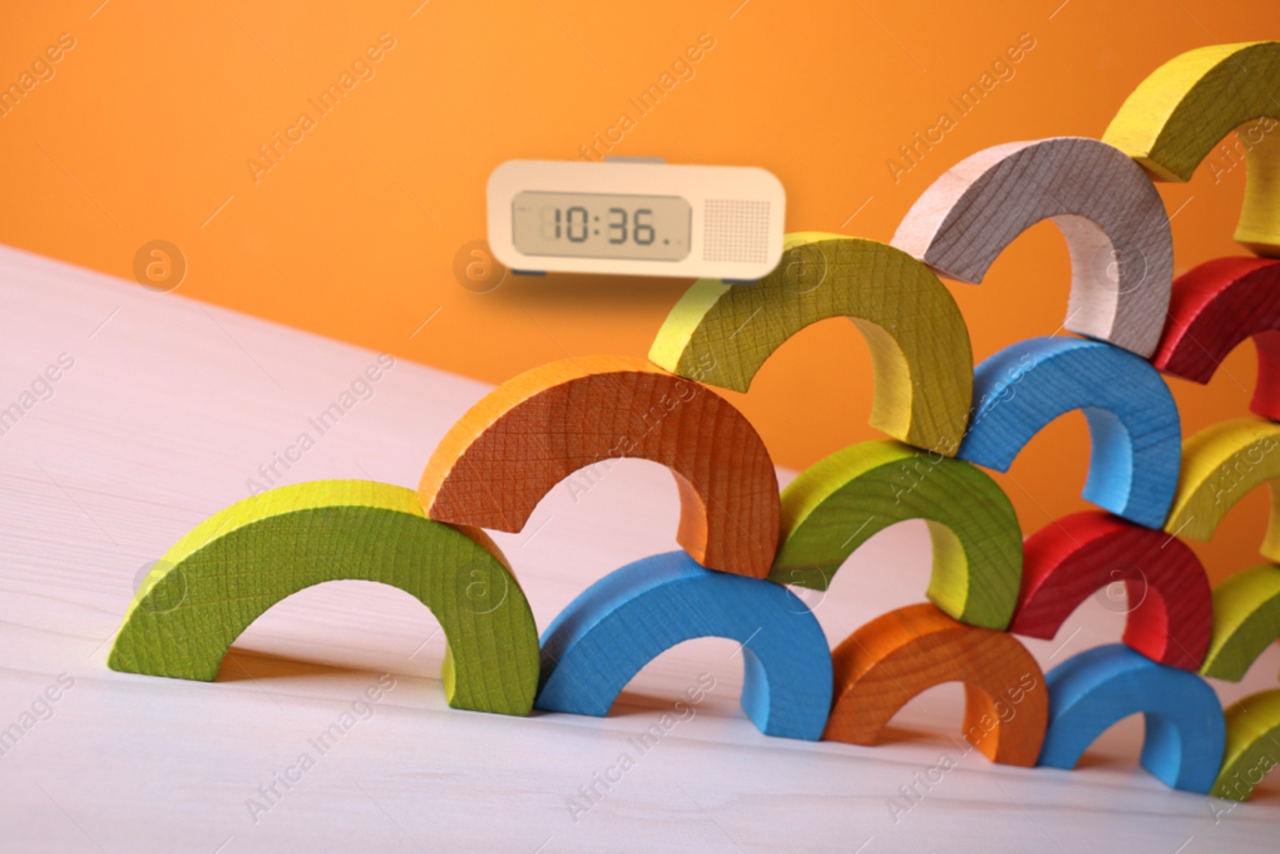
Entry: h=10 m=36
